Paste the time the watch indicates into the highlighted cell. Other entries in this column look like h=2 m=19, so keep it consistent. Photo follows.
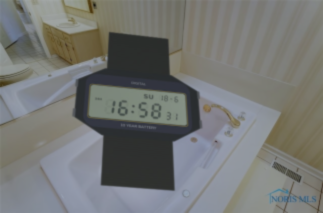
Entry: h=16 m=58
